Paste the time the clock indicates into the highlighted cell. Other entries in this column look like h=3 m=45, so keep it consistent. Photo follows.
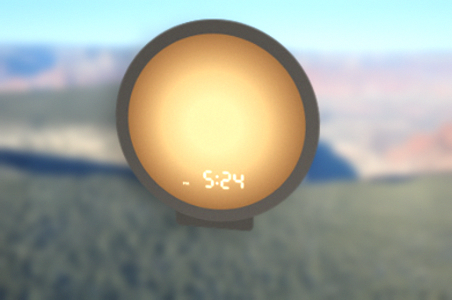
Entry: h=5 m=24
